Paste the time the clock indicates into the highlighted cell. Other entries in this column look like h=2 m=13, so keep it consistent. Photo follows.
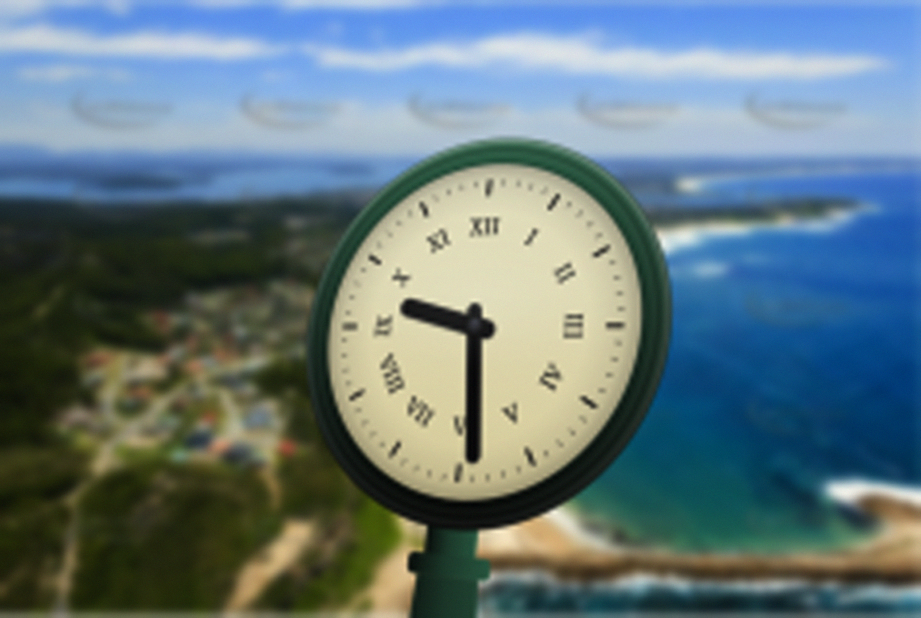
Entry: h=9 m=29
